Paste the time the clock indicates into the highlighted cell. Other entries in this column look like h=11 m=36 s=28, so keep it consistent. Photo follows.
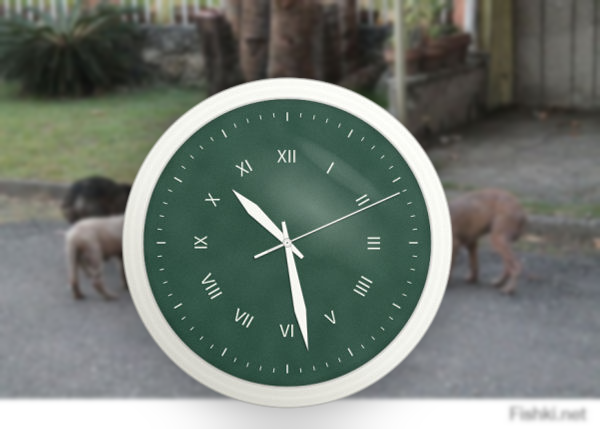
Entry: h=10 m=28 s=11
